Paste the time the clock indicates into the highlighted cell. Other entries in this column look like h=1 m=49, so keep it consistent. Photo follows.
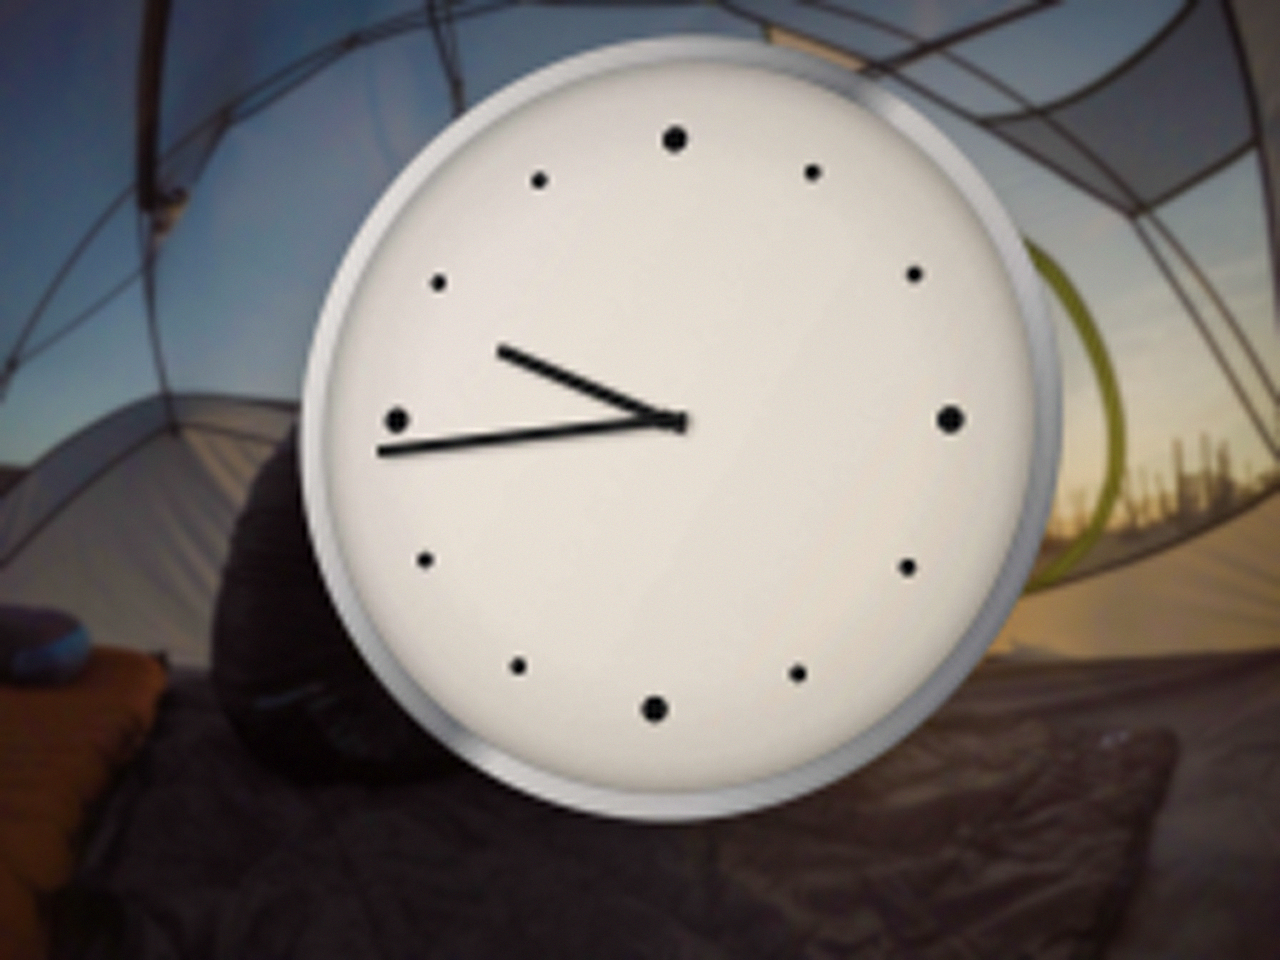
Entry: h=9 m=44
